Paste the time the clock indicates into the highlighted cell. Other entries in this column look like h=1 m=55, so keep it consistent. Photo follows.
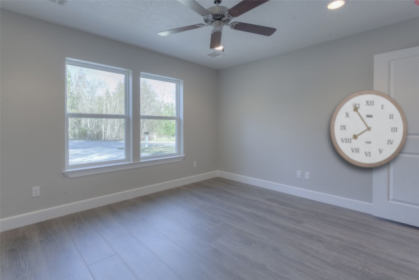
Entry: h=7 m=54
